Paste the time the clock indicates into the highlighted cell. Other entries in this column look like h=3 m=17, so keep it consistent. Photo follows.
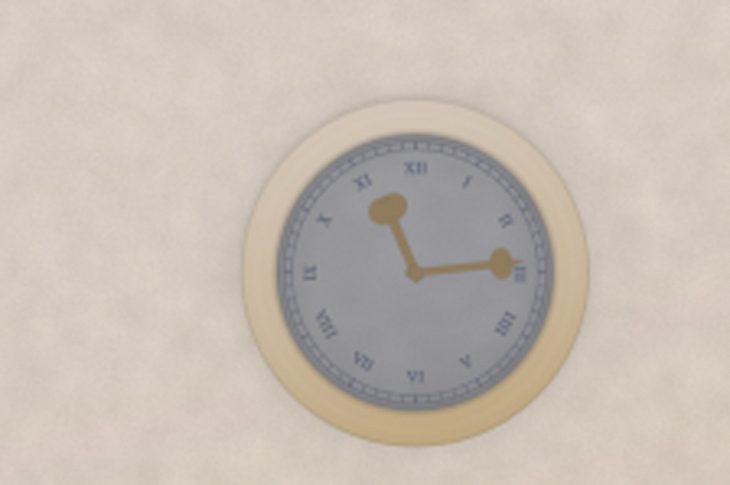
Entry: h=11 m=14
